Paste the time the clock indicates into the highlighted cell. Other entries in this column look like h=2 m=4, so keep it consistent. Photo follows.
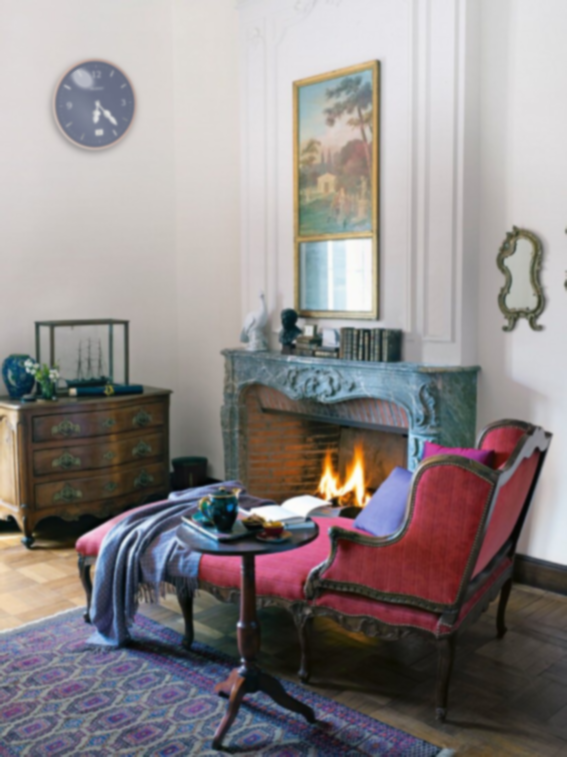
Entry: h=6 m=23
